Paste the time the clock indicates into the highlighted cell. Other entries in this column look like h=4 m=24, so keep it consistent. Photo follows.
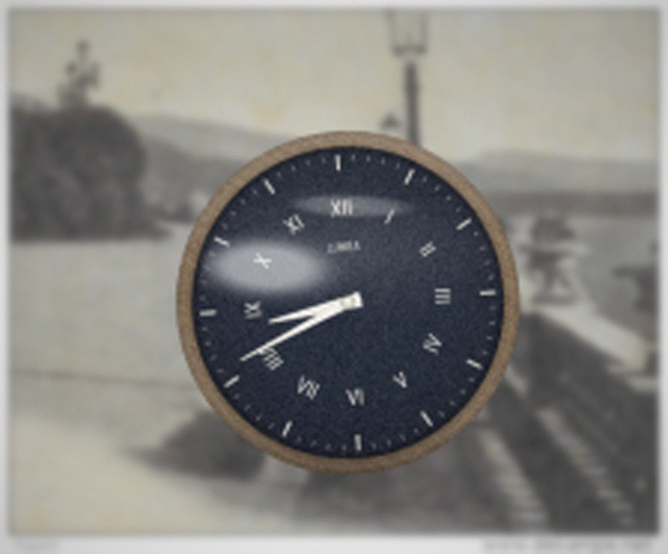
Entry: h=8 m=41
